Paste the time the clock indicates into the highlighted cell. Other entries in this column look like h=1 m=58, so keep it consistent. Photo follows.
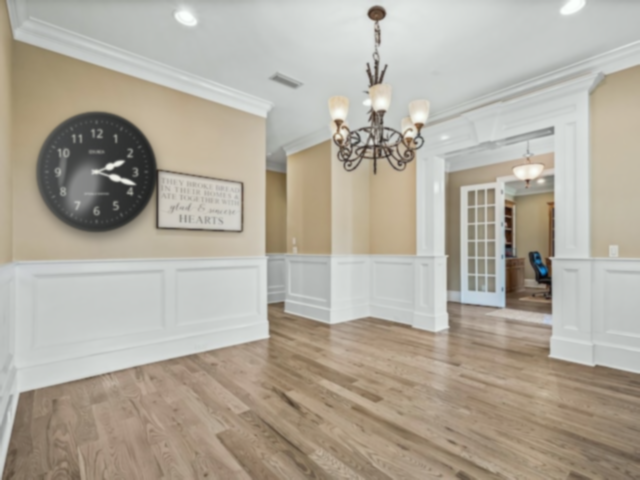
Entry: h=2 m=18
